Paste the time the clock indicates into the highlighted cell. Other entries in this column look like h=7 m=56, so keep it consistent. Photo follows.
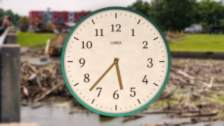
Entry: h=5 m=37
